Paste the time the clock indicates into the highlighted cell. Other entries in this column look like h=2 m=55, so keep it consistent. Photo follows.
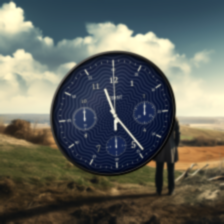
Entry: h=11 m=24
